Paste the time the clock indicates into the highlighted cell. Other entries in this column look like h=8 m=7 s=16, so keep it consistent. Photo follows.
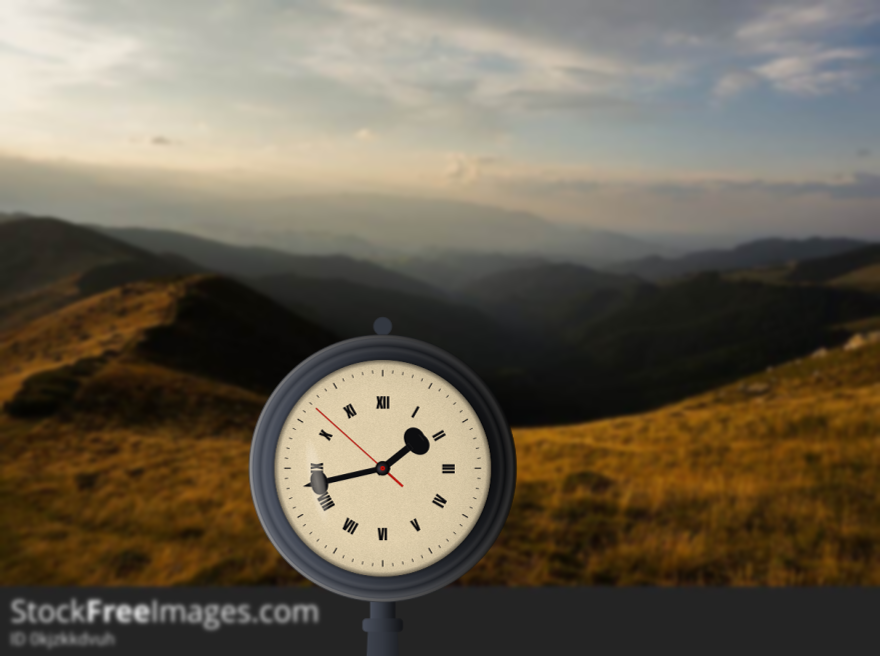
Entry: h=1 m=42 s=52
